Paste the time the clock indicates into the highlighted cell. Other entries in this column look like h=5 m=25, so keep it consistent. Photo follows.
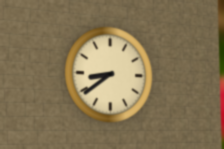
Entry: h=8 m=39
